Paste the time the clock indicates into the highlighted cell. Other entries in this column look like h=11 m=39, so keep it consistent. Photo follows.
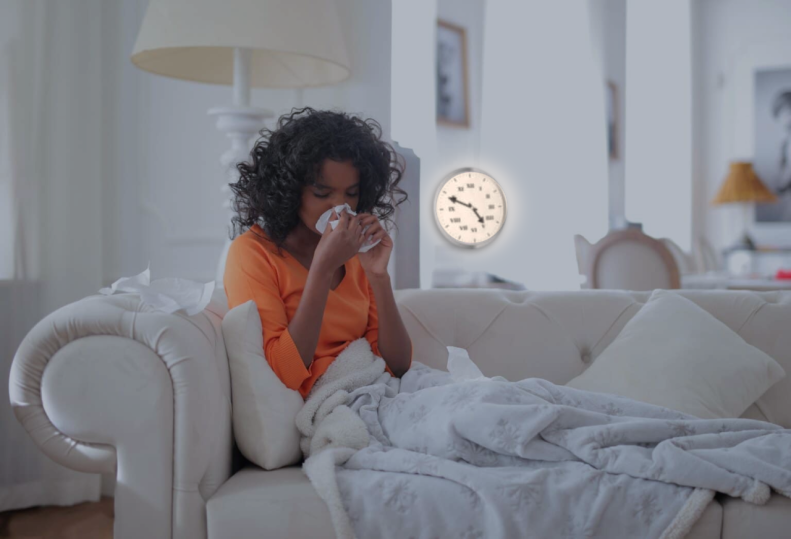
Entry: h=4 m=49
